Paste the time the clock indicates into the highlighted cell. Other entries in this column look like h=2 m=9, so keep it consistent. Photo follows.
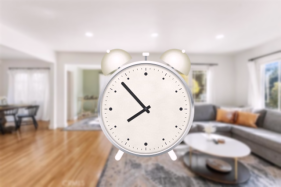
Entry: h=7 m=53
